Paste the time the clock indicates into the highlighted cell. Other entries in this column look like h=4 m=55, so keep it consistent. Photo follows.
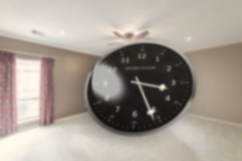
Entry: h=3 m=26
